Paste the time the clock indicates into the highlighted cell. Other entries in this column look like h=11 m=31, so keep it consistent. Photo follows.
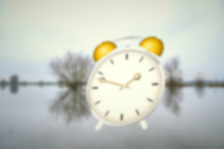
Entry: h=1 m=48
